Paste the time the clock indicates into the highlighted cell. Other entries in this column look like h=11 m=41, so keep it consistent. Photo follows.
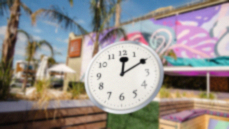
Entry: h=12 m=10
